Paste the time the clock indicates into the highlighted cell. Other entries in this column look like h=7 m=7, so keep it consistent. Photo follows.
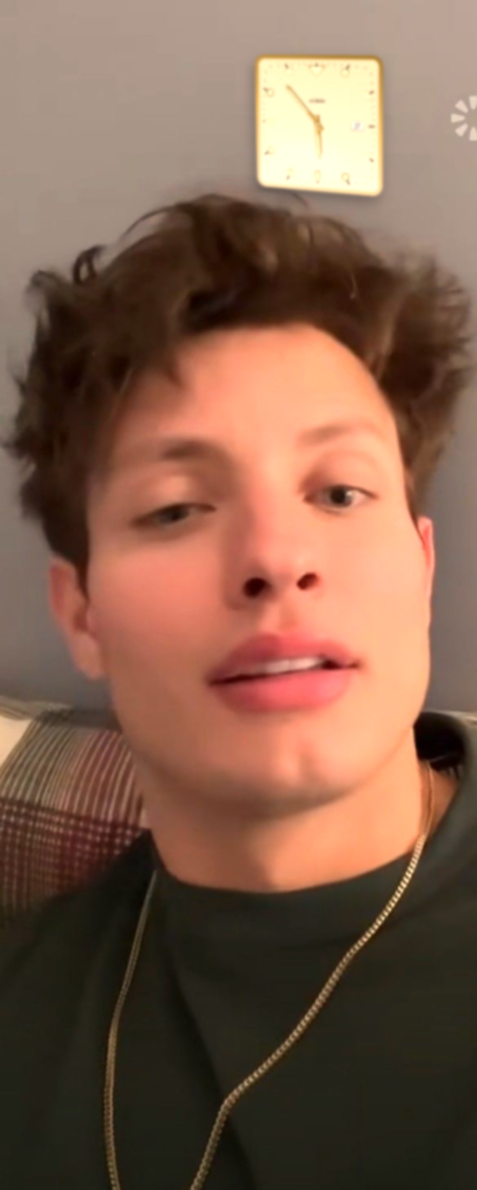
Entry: h=5 m=53
